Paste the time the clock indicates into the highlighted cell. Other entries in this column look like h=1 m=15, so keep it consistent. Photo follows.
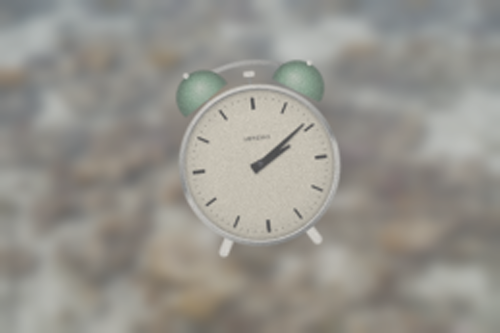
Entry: h=2 m=9
